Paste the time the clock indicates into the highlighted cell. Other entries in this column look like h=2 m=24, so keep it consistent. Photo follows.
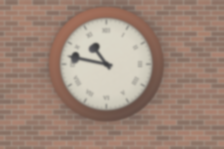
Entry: h=10 m=47
